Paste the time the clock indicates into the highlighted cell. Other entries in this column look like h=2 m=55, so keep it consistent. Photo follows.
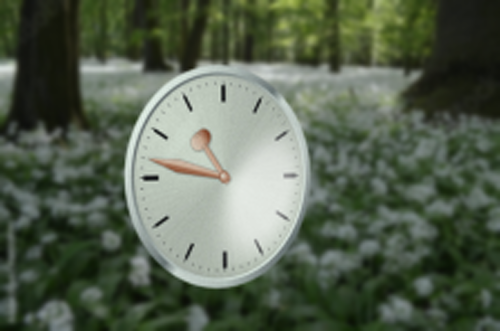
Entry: h=10 m=47
